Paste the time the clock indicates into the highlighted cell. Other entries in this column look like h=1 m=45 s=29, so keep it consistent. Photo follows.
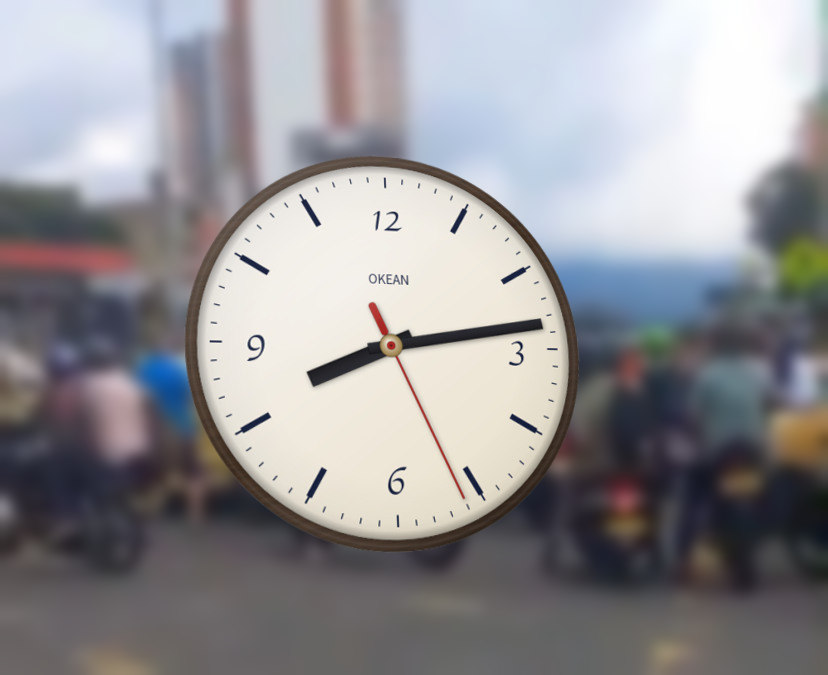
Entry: h=8 m=13 s=26
